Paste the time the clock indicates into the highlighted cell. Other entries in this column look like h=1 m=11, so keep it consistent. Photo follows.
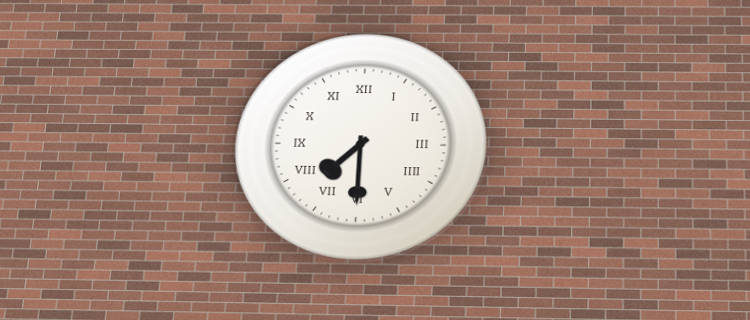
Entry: h=7 m=30
